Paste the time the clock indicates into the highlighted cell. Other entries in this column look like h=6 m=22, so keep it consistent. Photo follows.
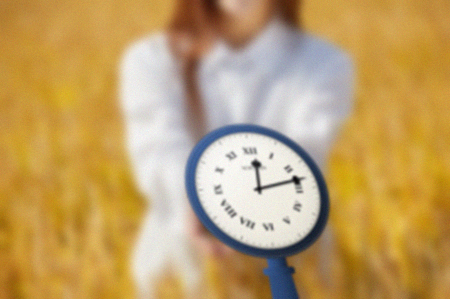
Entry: h=12 m=13
